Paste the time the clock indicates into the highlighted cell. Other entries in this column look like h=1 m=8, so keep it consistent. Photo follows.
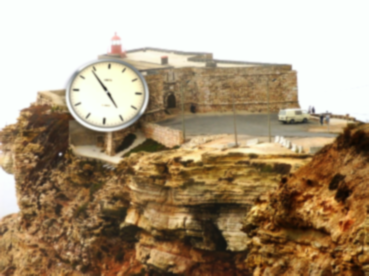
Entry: h=4 m=54
